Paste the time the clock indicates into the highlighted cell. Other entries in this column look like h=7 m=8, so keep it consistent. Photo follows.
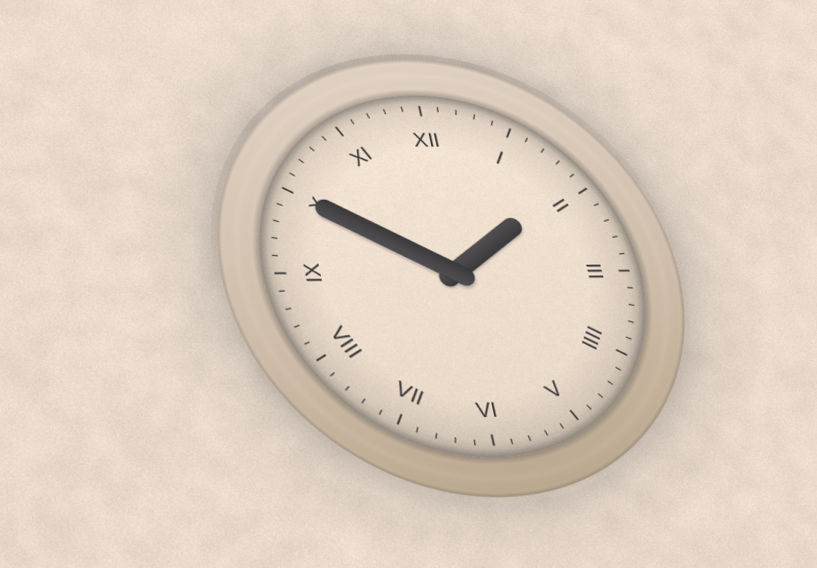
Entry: h=1 m=50
